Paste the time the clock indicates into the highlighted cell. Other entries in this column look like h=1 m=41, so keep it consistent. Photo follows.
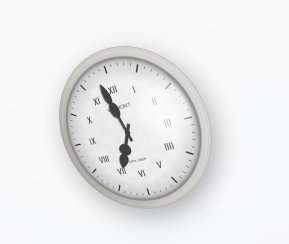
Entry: h=6 m=58
